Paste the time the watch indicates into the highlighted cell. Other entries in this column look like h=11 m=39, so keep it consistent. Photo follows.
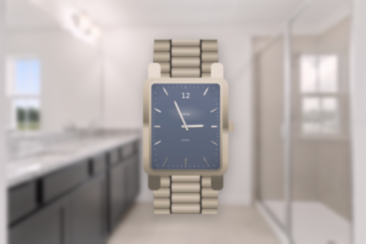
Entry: h=2 m=56
